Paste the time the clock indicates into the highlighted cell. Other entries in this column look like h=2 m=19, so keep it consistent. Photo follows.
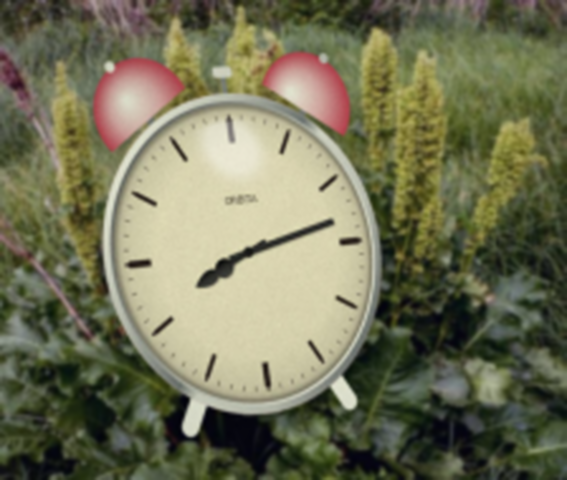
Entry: h=8 m=13
